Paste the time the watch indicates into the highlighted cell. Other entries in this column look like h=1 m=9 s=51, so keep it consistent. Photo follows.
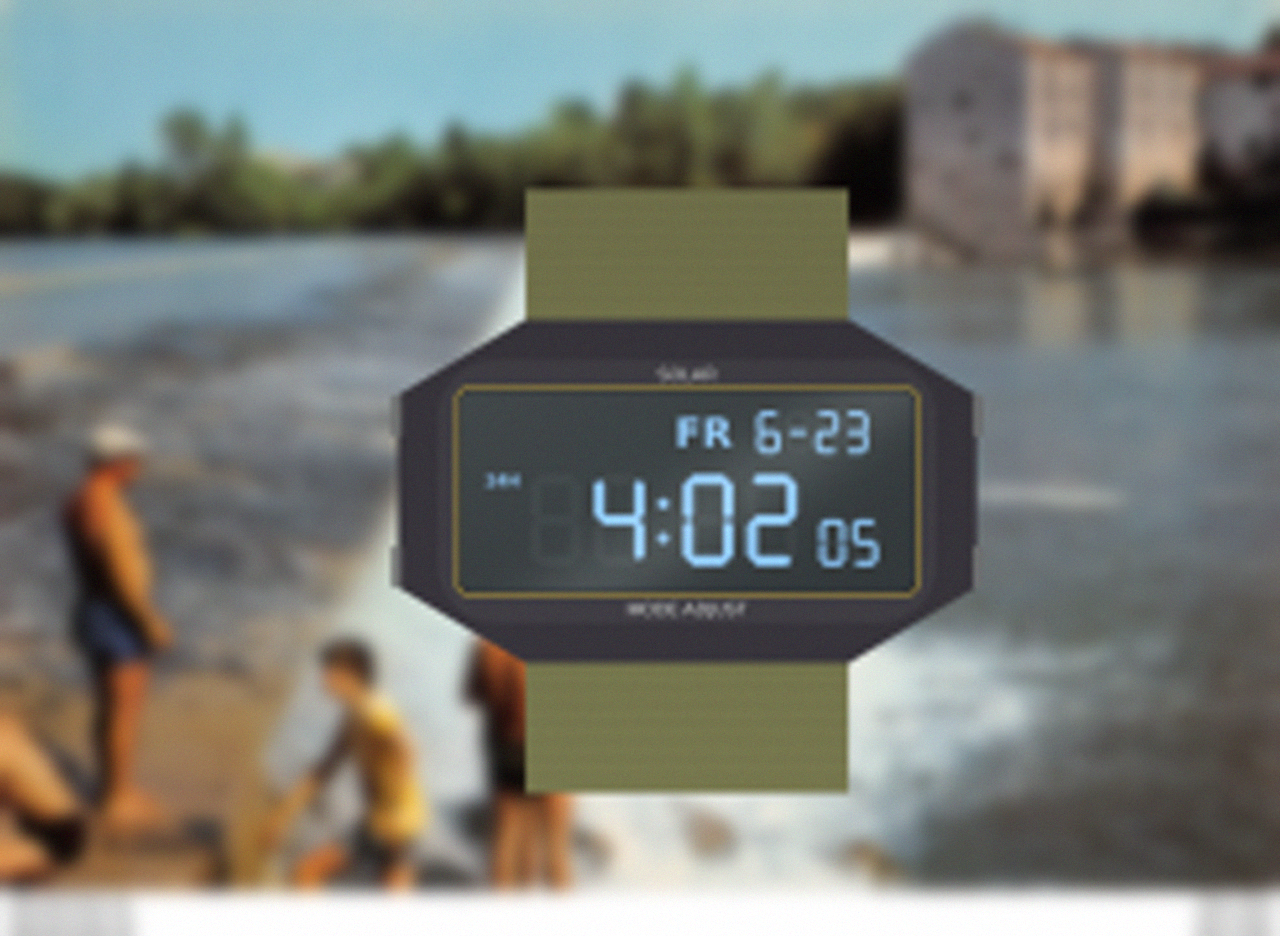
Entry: h=4 m=2 s=5
